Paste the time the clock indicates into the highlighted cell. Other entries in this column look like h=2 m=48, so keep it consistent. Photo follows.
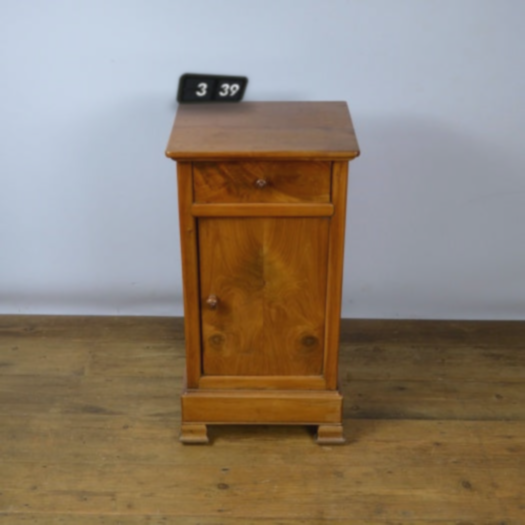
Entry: h=3 m=39
